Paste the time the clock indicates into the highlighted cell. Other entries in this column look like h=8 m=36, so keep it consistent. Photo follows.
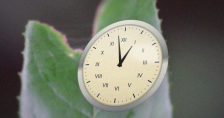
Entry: h=12 m=58
